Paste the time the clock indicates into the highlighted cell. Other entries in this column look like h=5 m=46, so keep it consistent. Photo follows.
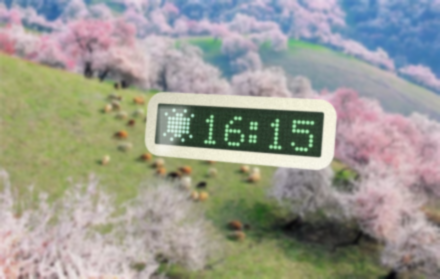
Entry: h=16 m=15
